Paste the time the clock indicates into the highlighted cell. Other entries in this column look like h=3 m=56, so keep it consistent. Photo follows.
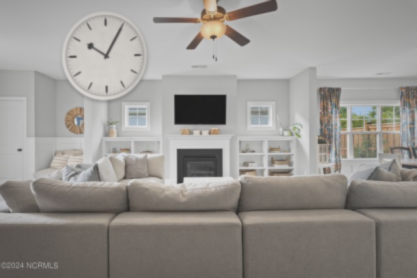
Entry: h=10 m=5
